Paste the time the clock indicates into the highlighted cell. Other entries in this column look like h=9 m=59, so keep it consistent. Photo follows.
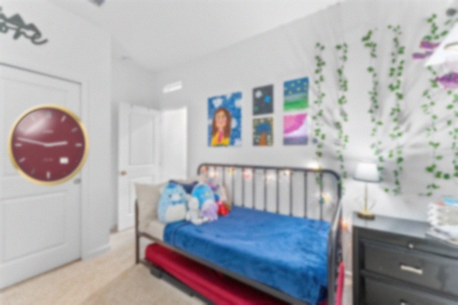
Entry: h=2 m=47
